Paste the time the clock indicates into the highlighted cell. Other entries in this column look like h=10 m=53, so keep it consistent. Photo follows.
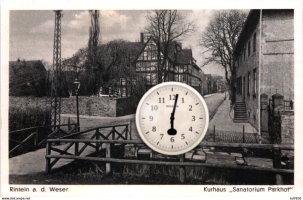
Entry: h=6 m=2
